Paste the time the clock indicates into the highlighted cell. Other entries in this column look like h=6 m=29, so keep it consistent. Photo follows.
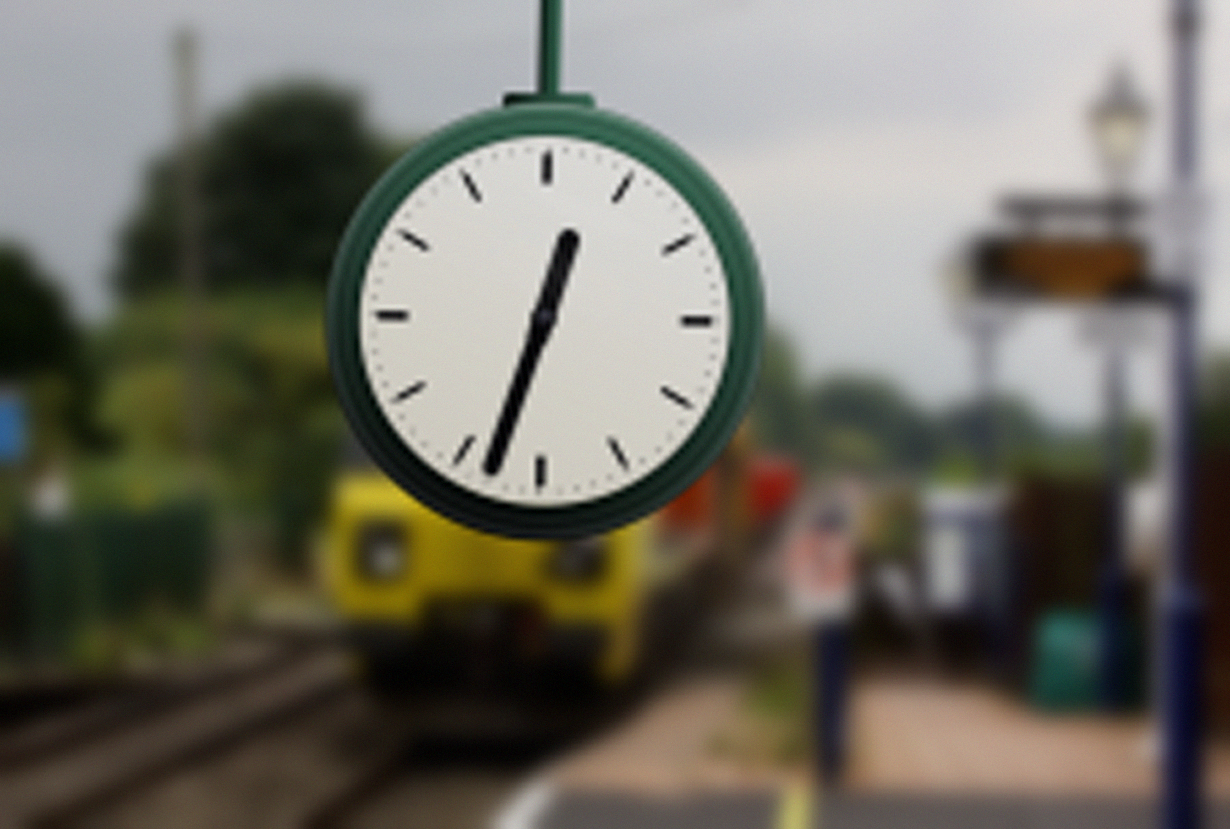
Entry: h=12 m=33
